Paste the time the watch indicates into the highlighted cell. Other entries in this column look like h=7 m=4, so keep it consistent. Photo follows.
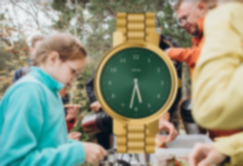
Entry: h=5 m=32
